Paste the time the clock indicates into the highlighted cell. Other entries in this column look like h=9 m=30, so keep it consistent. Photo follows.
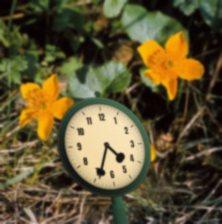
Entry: h=4 m=34
